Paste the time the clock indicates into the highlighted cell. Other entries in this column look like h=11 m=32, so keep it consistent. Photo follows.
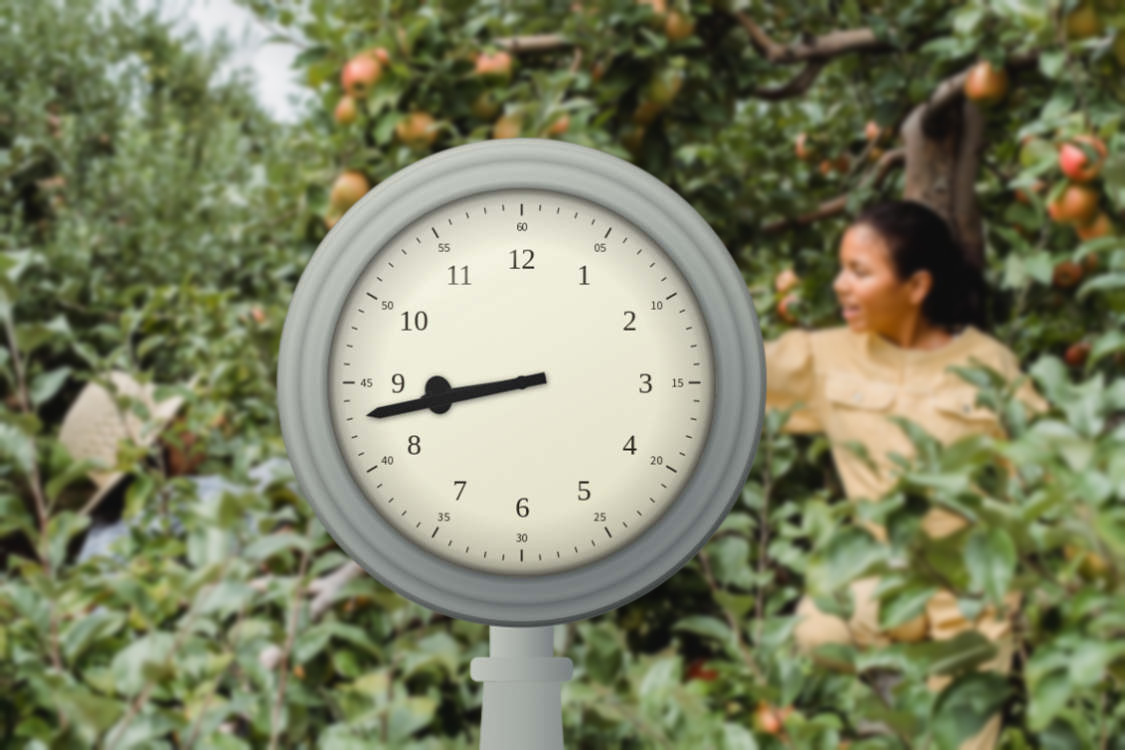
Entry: h=8 m=43
